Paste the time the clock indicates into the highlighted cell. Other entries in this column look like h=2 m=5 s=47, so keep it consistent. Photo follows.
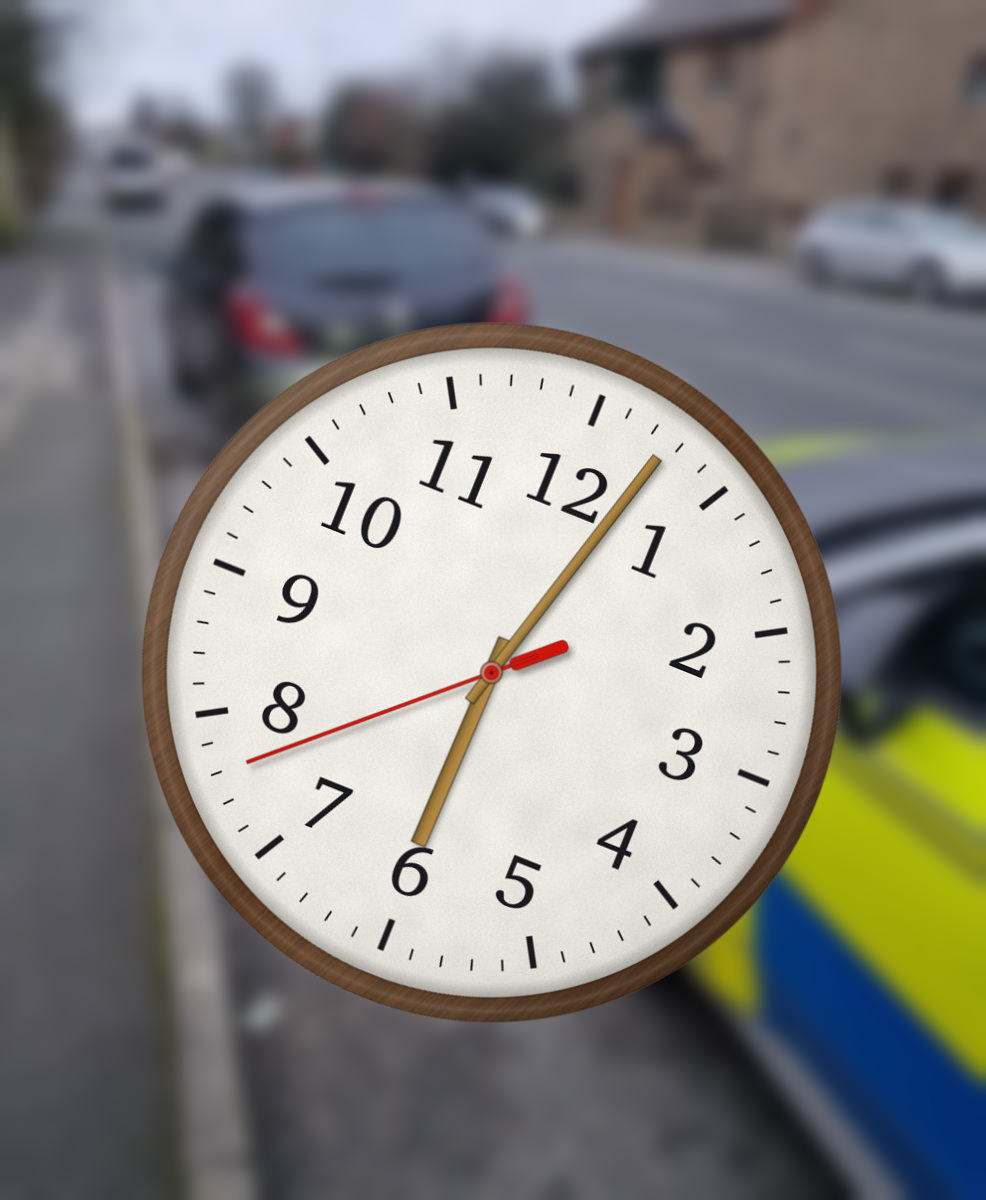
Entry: h=6 m=2 s=38
